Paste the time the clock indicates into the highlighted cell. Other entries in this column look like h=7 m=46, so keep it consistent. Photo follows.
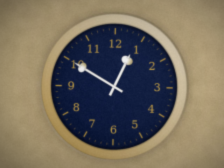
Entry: h=12 m=50
